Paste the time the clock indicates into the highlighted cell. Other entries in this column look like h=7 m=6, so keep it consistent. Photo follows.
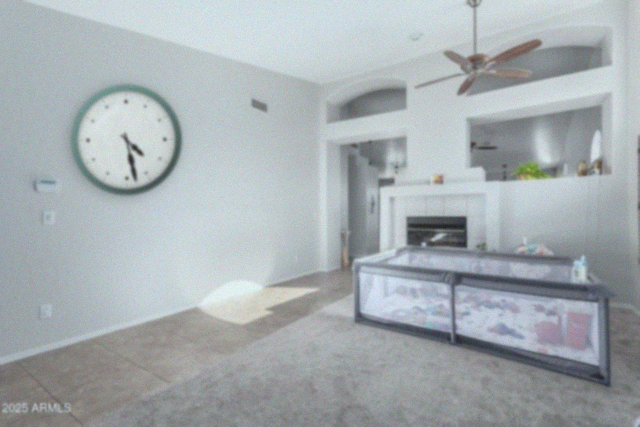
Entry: h=4 m=28
